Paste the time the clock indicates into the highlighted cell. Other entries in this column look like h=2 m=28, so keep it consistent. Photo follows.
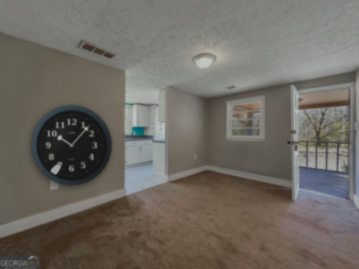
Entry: h=10 m=7
